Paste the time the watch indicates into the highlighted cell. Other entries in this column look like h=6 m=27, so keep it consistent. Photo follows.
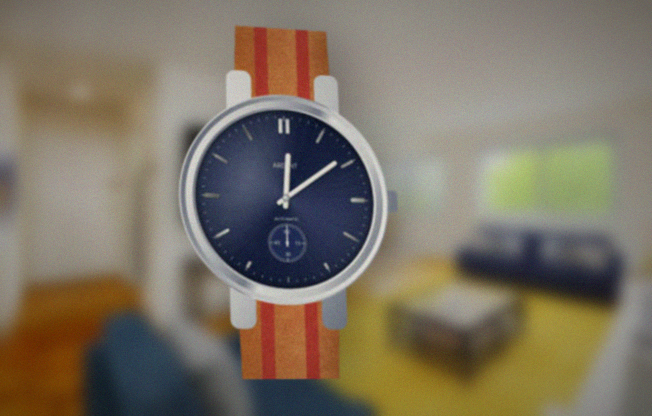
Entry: h=12 m=9
